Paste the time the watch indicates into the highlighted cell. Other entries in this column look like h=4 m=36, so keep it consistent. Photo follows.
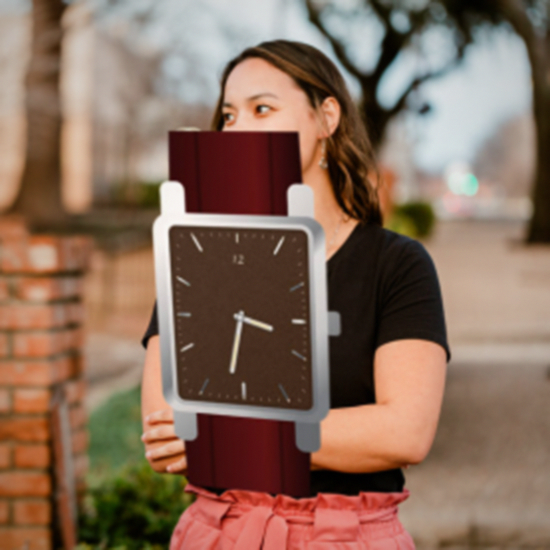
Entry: h=3 m=32
